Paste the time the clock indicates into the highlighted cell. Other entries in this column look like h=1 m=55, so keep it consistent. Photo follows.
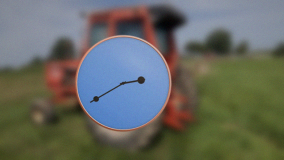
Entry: h=2 m=40
